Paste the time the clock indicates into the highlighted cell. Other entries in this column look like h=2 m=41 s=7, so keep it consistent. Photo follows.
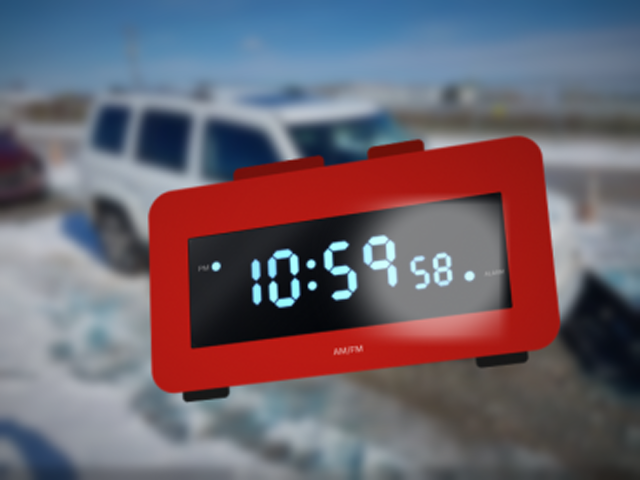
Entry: h=10 m=59 s=58
